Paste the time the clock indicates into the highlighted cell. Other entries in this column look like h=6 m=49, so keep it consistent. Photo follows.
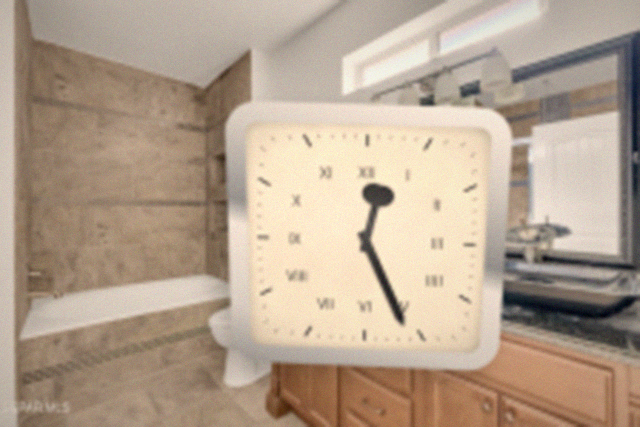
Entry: h=12 m=26
